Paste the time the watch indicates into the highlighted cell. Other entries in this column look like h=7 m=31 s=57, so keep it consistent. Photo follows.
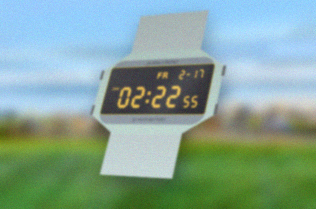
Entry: h=2 m=22 s=55
